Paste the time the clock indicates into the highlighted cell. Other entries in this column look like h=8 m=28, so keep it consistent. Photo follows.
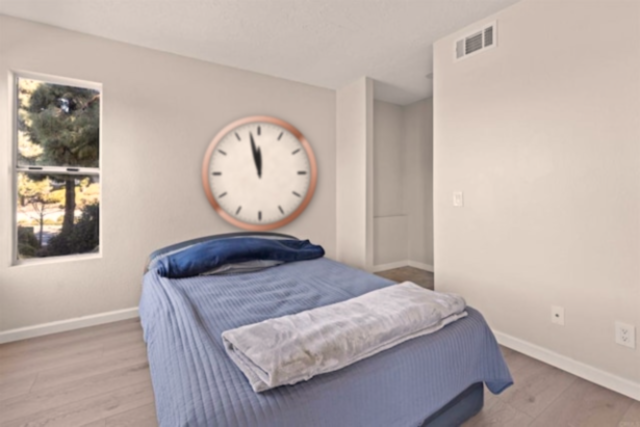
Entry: h=11 m=58
